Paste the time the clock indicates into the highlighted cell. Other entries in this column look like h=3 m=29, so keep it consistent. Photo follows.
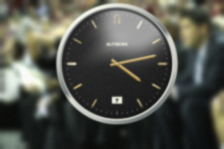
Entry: h=4 m=13
